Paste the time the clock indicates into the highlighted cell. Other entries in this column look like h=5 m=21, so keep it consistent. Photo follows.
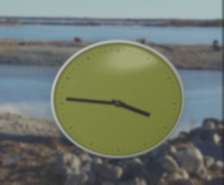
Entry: h=3 m=46
